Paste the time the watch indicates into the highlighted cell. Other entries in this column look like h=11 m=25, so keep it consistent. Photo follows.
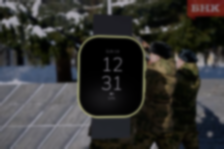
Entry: h=12 m=31
